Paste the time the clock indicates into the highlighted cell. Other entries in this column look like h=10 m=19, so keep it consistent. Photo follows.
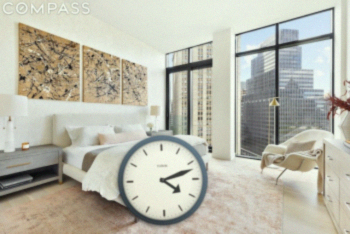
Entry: h=4 m=12
